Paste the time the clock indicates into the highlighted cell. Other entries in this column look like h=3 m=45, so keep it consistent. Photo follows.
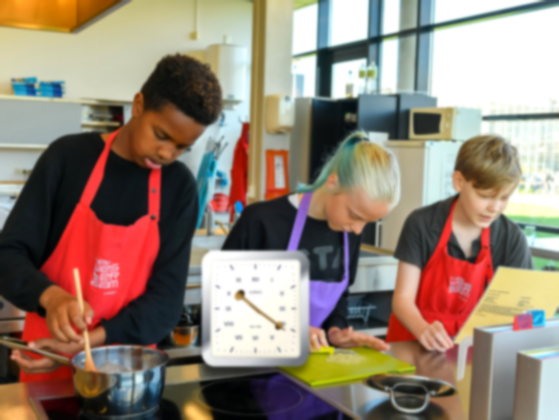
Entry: h=10 m=21
